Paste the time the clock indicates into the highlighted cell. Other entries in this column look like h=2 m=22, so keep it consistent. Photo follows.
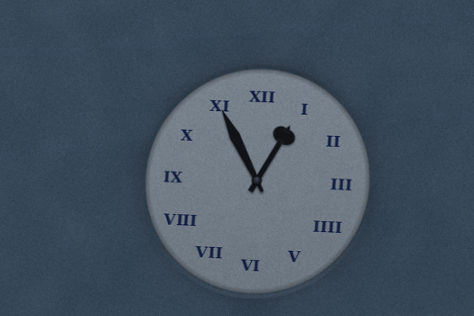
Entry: h=12 m=55
